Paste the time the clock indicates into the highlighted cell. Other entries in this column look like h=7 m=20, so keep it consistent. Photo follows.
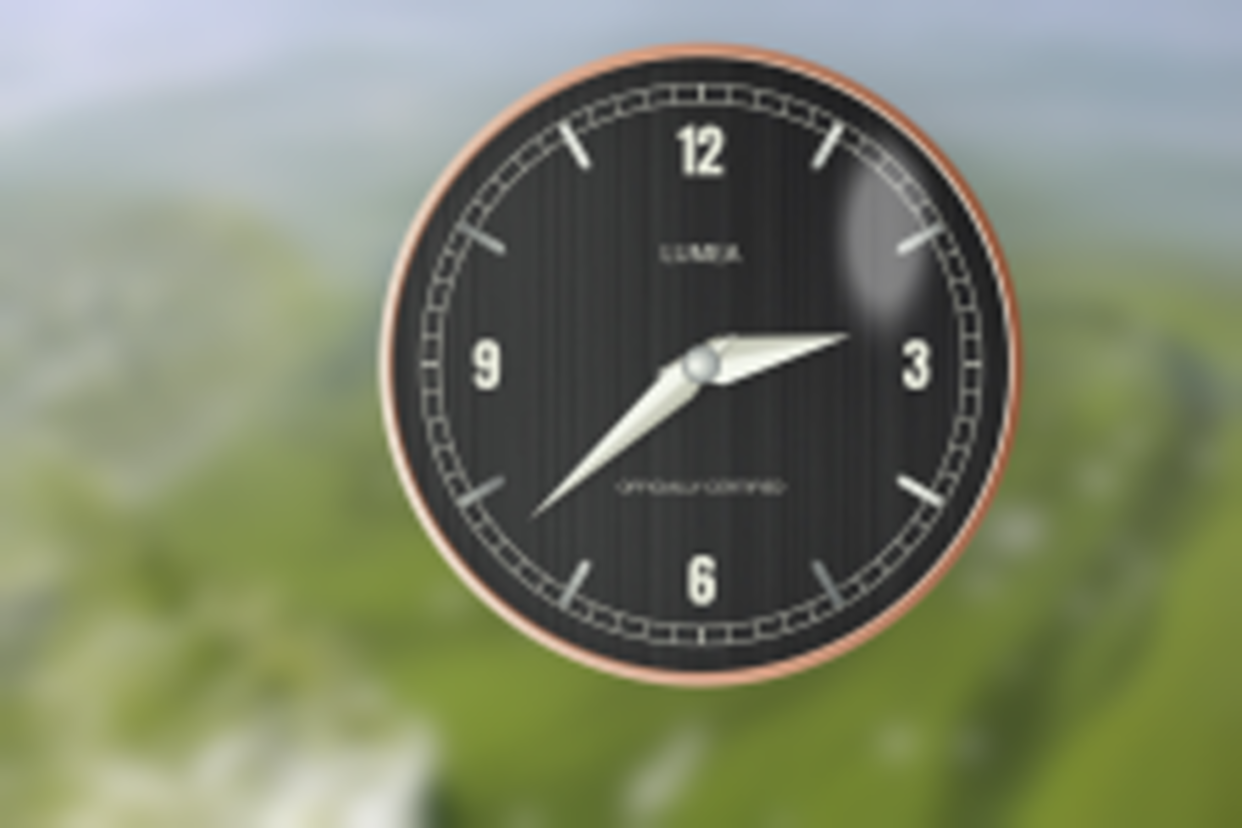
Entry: h=2 m=38
